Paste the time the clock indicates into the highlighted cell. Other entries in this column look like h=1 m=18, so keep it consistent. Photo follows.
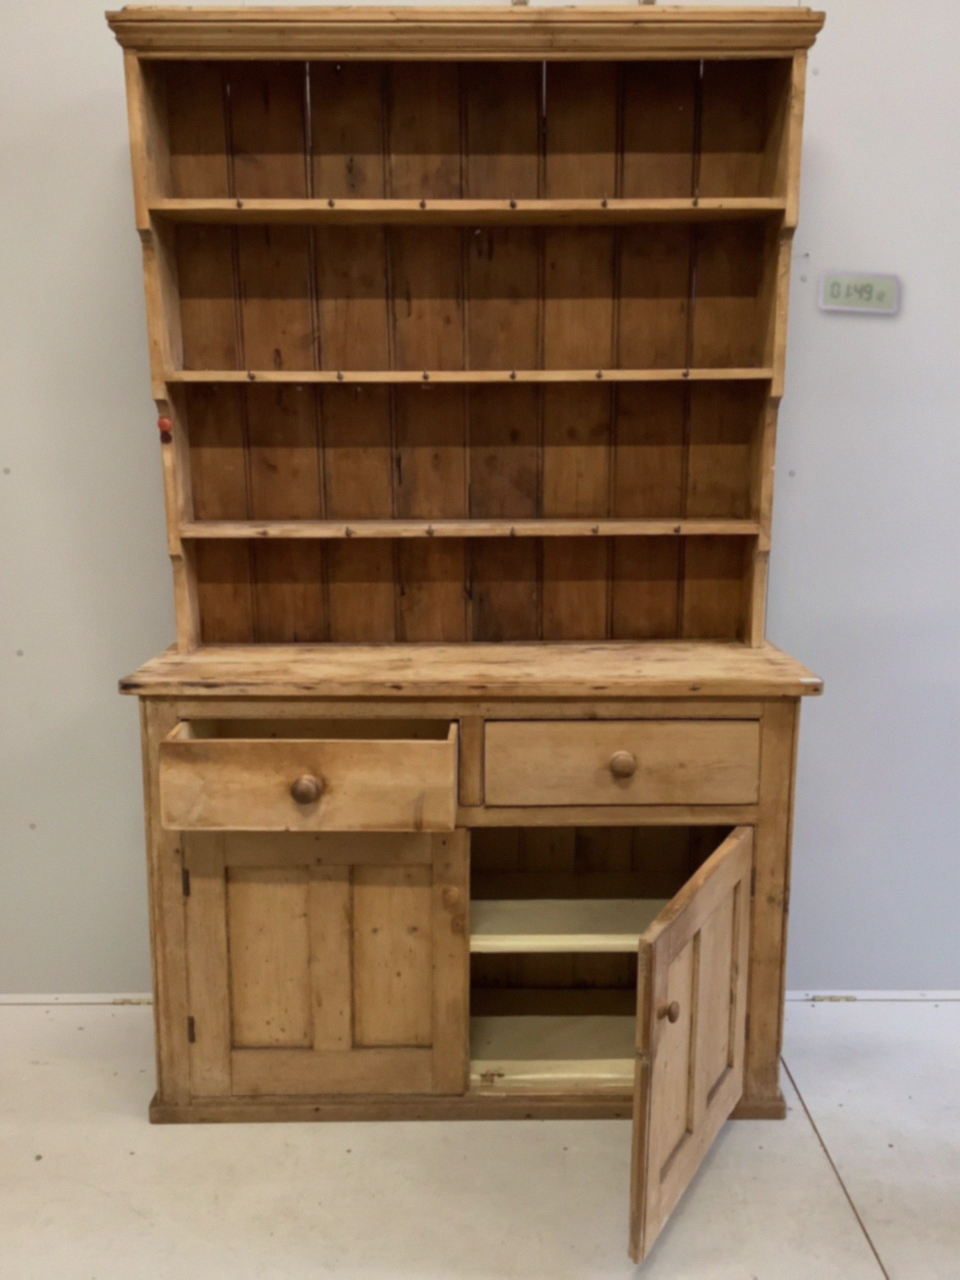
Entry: h=1 m=49
